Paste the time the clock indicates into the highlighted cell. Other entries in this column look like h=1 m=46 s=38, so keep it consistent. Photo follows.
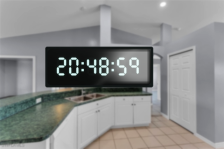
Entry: h=20 m=48 s=59
